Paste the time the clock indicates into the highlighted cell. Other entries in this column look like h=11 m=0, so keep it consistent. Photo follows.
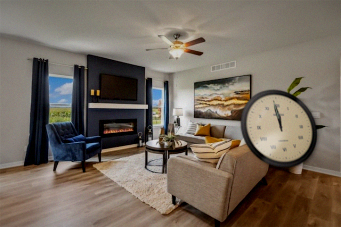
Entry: h=11 m=59
